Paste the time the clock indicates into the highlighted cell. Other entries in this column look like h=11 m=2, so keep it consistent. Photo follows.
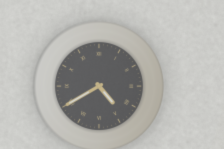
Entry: h=4 m=40
